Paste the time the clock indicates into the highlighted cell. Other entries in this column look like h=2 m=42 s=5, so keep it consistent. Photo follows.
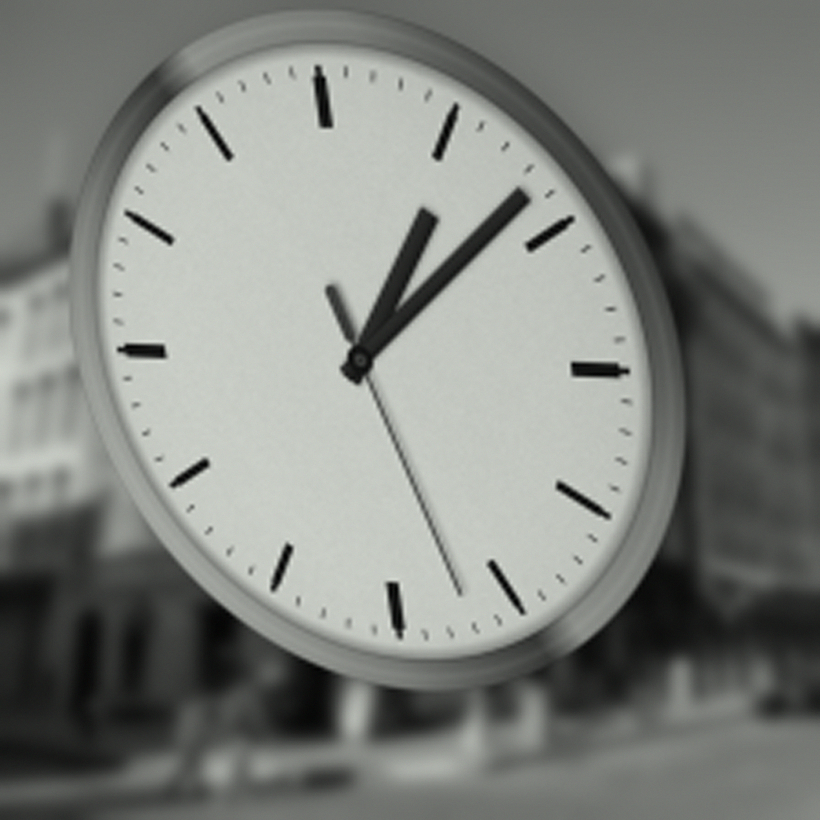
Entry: h=1 m=8 s=27
